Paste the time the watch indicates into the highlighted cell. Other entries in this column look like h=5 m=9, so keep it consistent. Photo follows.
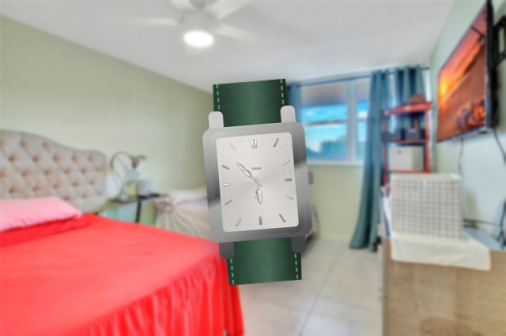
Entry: h=5 m=53
